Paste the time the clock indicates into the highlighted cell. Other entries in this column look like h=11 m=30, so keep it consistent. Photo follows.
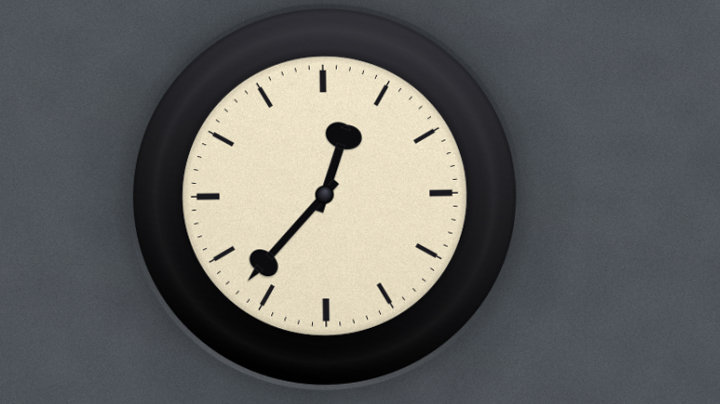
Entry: h=12 m=37
